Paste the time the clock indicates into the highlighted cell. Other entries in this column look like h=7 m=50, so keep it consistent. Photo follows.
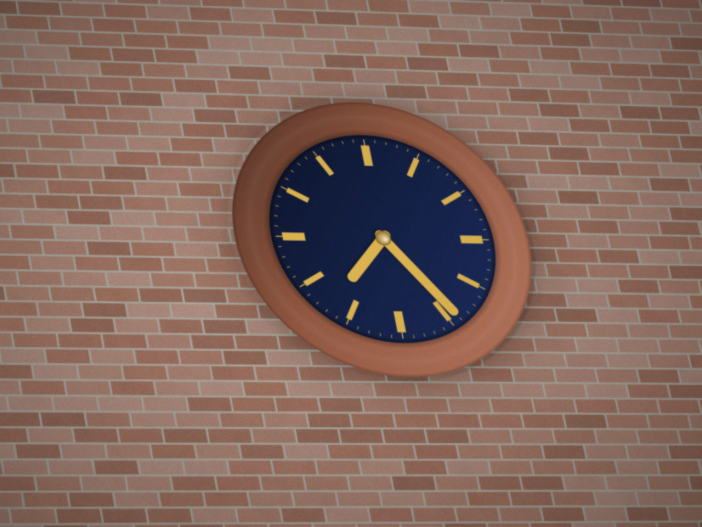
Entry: h=7 m=24
